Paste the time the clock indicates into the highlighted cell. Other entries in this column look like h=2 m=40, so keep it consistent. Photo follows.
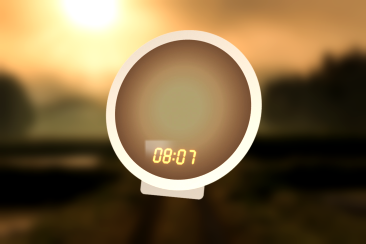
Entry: h=8 m=7
